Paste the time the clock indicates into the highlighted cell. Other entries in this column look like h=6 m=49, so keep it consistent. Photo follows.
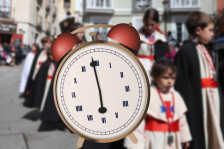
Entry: h=5 m=59
